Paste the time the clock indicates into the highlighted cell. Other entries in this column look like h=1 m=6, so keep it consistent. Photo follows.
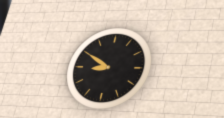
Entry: h=8 m=50
